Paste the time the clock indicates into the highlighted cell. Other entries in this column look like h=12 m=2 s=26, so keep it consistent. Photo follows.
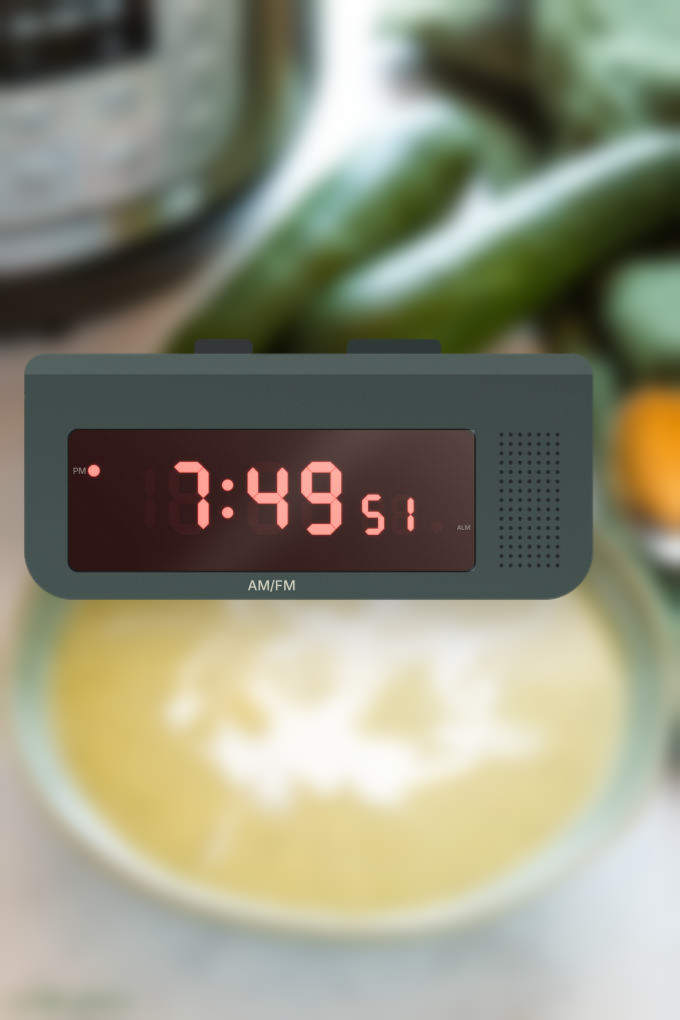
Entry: h=7 m=49 s=51
